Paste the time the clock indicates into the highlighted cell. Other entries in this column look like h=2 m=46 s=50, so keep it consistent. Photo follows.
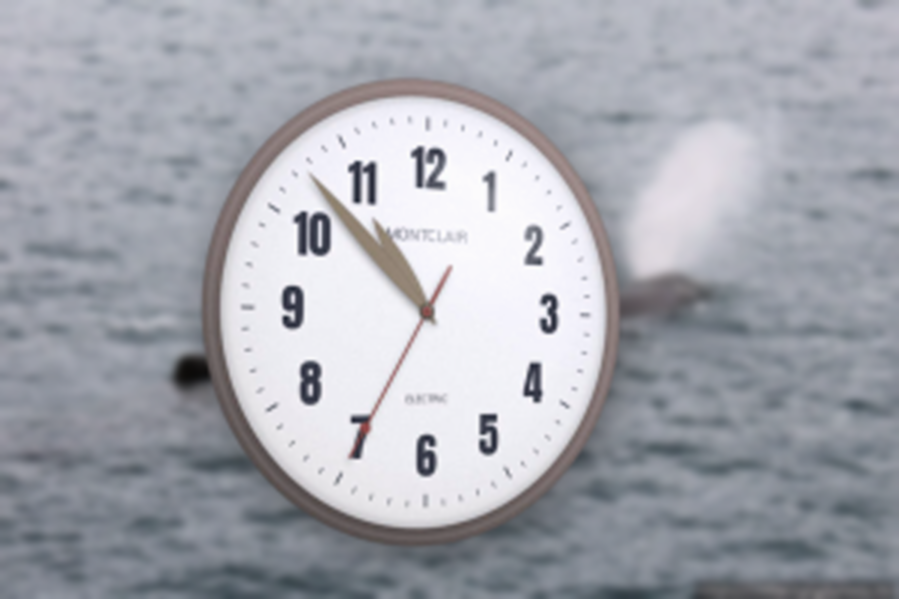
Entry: h=10 m=52 s=35
